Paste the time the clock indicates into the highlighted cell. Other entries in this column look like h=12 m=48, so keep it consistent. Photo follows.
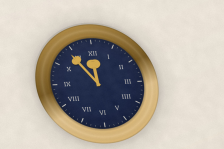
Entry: h=11 m=54
